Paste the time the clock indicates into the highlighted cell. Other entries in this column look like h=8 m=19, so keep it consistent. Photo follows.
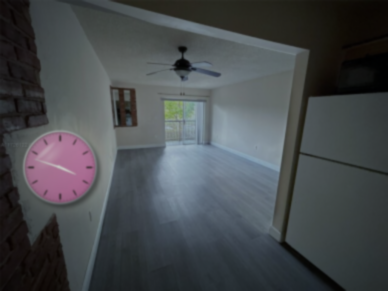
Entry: h=3 m=48
